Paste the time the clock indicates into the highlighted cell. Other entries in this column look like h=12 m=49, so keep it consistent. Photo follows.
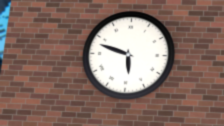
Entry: h=5 m=48
